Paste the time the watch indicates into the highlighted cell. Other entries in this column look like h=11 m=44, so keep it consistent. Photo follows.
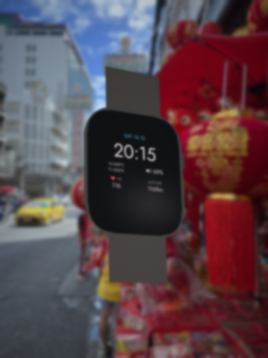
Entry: h=20 m=15
